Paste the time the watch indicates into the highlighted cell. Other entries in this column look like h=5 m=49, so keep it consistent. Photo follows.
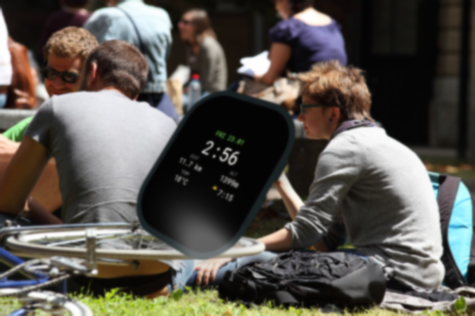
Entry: h=2 m=56
